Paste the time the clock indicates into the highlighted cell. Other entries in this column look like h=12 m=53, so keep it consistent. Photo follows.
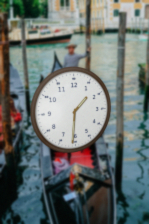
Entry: h=1 m=31
